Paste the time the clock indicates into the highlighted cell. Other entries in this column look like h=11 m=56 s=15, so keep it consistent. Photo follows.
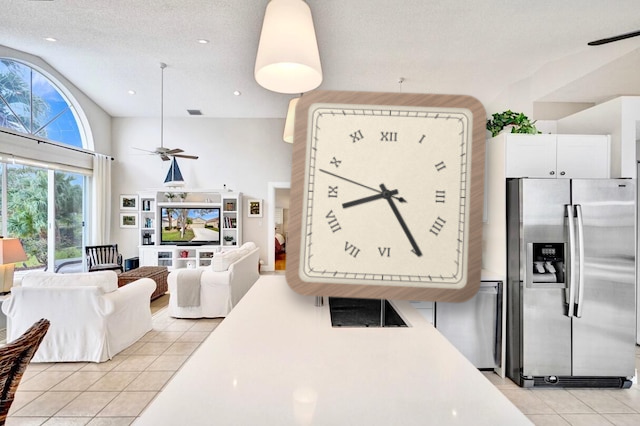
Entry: h=8 m=24 s=48
